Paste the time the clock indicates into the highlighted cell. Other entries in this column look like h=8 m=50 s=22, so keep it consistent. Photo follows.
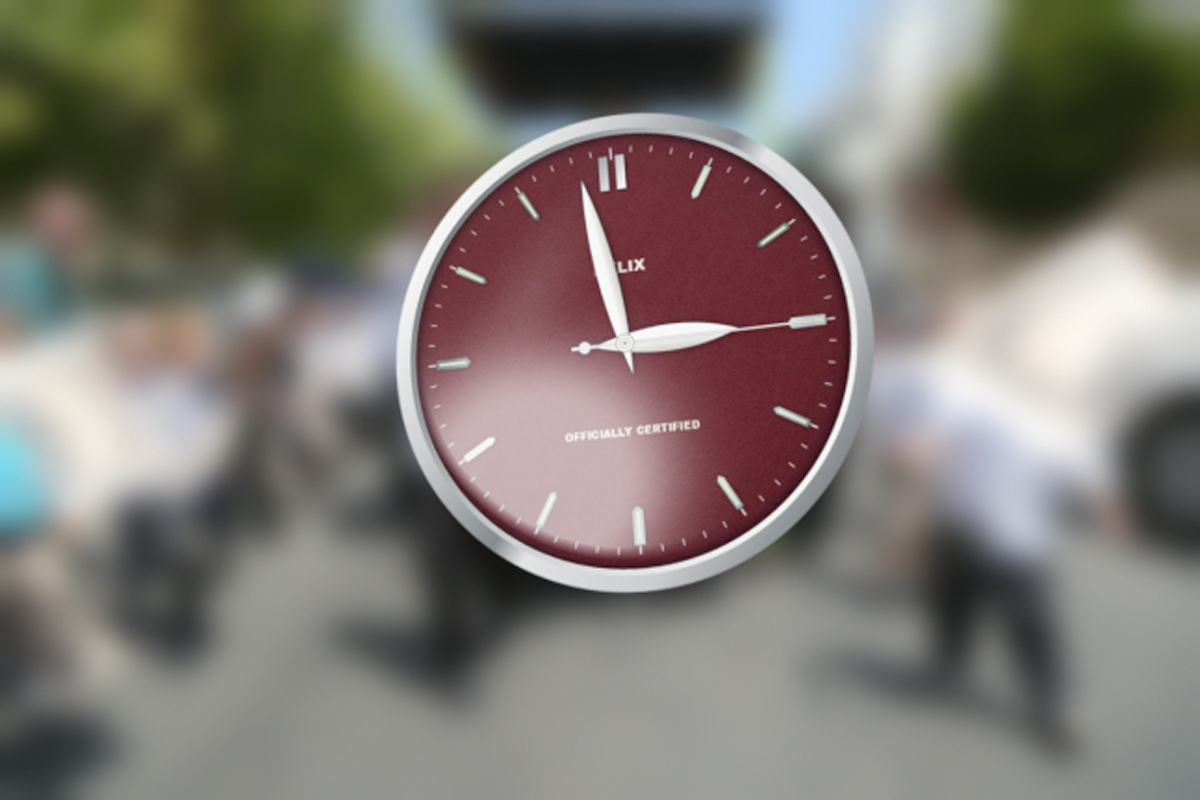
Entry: h=2 m=58 s=15
